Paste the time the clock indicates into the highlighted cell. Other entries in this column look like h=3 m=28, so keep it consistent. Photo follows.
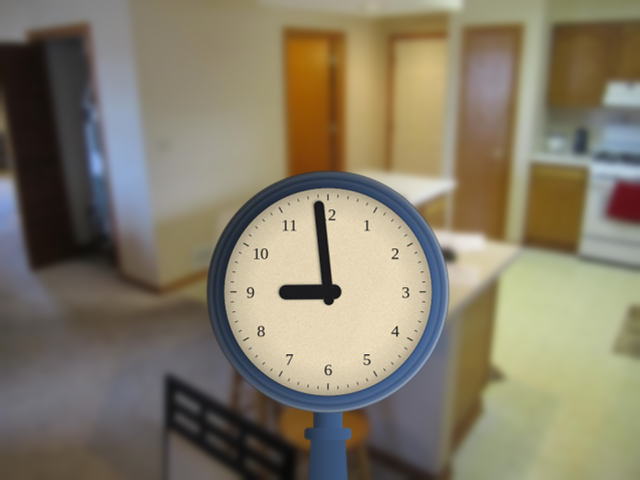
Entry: h=8 m=59
